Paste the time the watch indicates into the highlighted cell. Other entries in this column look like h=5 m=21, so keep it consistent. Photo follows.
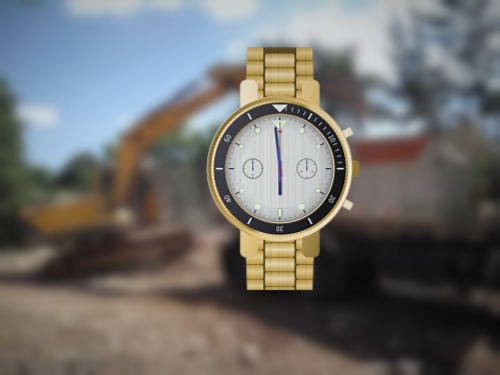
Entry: h=5 m=59
